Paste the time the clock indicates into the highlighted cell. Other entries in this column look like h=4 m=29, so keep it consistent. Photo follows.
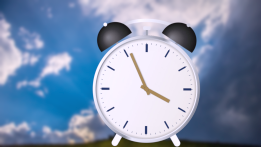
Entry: h=3 m=56
